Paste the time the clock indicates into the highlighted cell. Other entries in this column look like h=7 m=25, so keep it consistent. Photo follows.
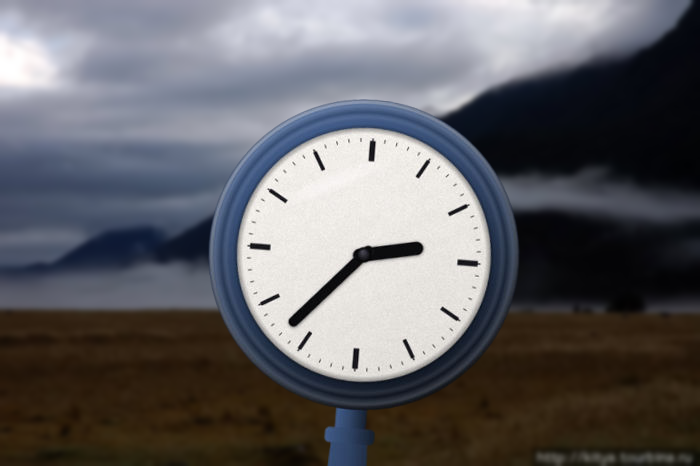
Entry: h=2 m=37
